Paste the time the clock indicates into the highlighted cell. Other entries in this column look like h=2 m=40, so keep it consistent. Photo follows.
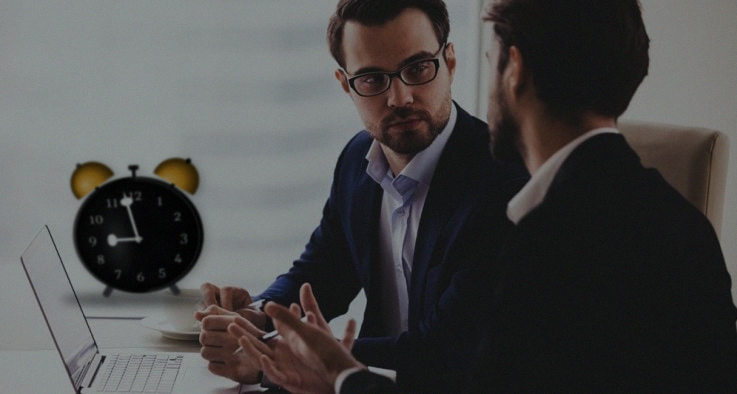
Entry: h=8 m=58
